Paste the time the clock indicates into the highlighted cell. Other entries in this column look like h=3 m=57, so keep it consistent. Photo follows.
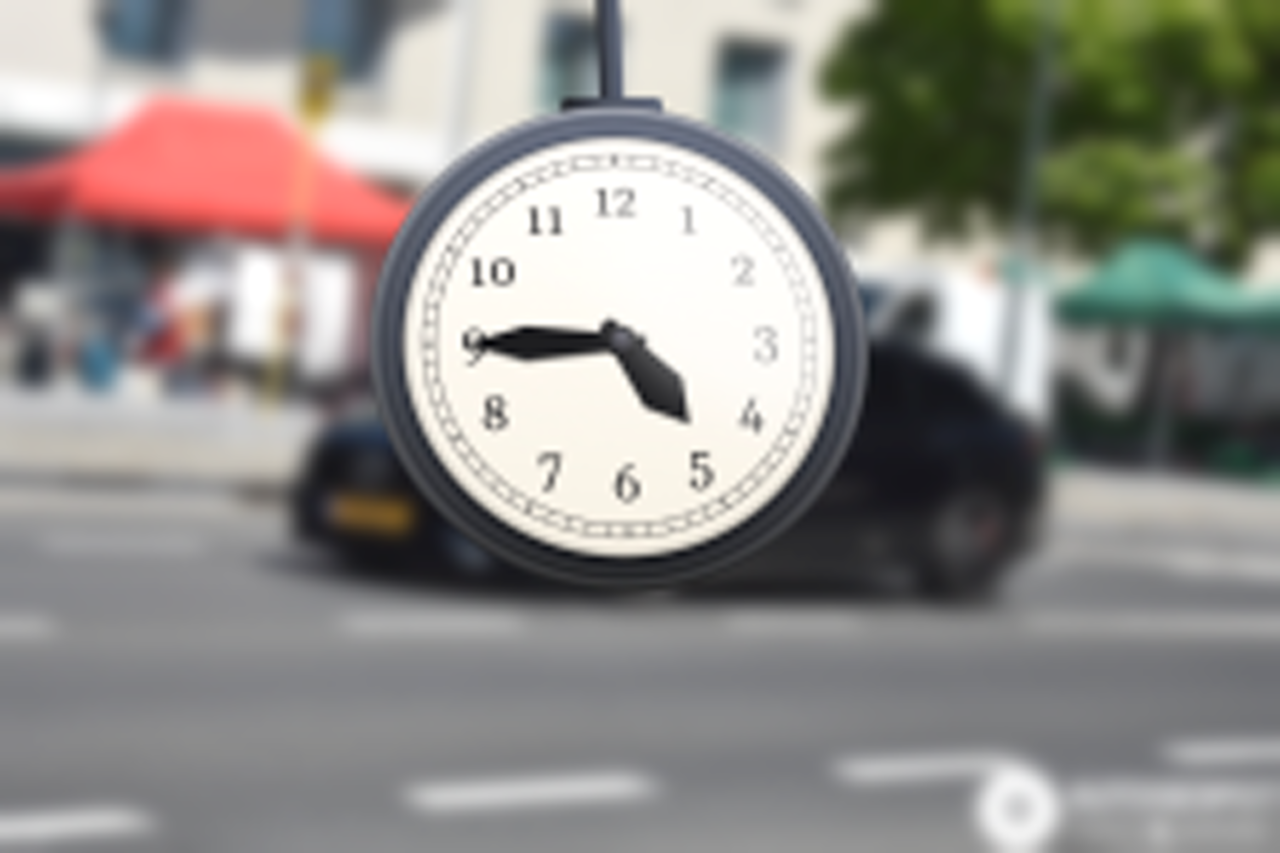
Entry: h=4 m=45
